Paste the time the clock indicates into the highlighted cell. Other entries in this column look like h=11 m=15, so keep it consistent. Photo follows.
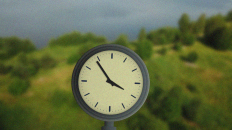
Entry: h=3 m=54
